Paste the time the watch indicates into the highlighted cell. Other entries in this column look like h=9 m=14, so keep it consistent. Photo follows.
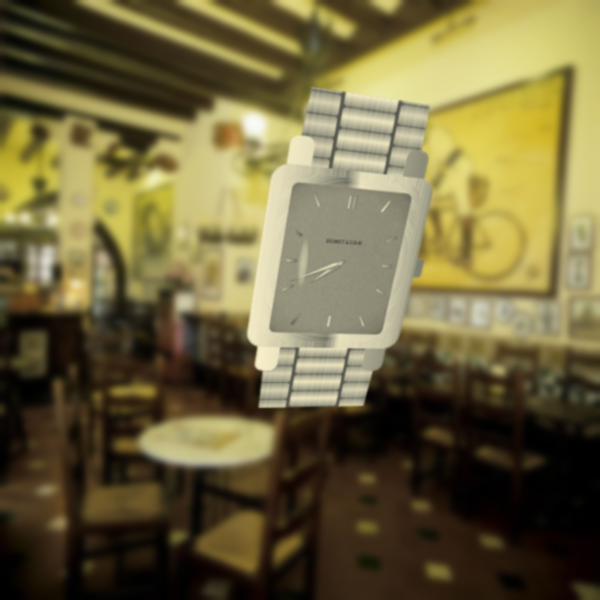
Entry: h=7 m=41
